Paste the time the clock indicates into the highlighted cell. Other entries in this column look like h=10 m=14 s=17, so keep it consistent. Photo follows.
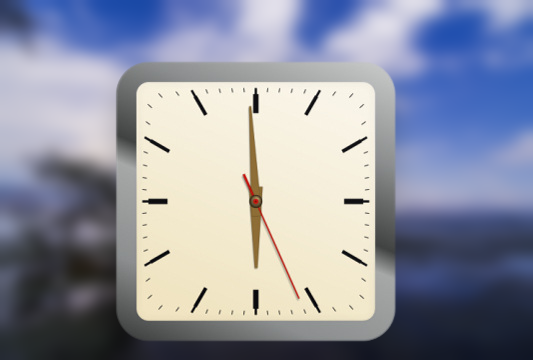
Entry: h=5 m=59 s=26
